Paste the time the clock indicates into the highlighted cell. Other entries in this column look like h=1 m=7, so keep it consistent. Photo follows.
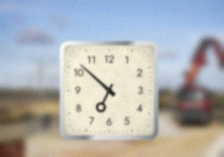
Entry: h=6 m=52
